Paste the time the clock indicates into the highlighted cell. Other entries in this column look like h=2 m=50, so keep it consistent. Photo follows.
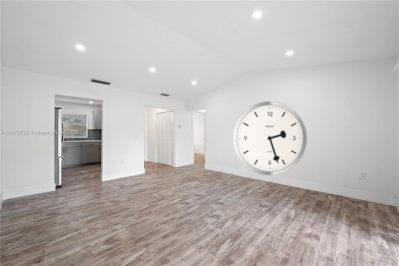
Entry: h=2 m=27
